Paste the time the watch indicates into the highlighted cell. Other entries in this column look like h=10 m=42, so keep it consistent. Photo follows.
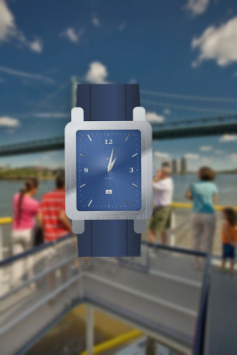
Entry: h=1 m=2
